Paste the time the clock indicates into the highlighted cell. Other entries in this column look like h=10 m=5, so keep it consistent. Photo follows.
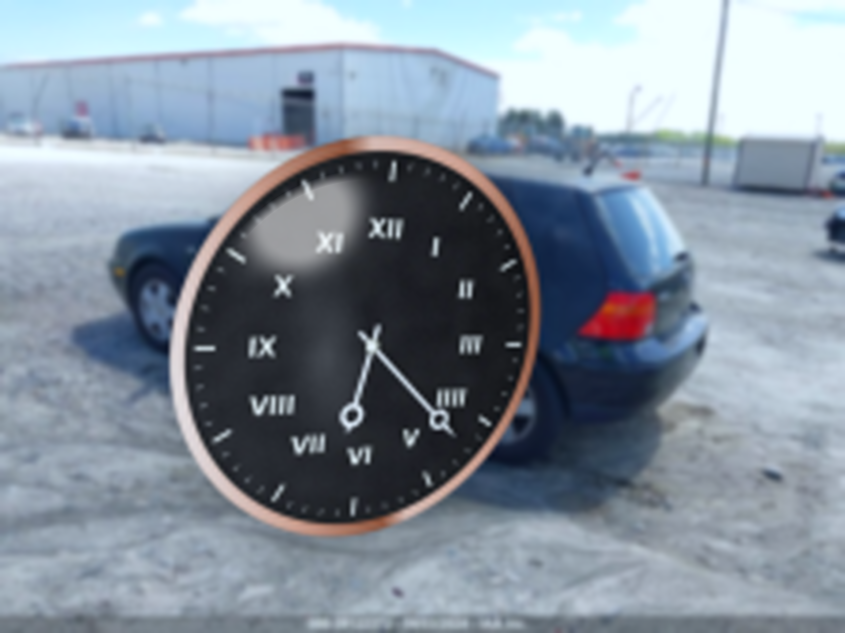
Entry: h=6 m=22
